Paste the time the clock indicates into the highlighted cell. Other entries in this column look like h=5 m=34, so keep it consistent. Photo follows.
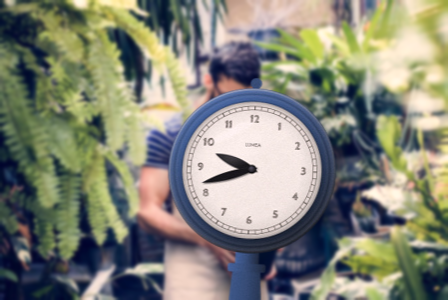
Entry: h=9 m=42
